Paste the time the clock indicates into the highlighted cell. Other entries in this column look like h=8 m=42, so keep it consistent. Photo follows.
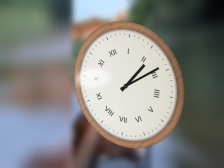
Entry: h=2 m=14
